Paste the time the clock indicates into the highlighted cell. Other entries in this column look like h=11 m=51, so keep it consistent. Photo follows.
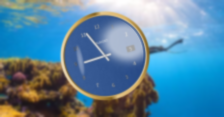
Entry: h=8 m=56
